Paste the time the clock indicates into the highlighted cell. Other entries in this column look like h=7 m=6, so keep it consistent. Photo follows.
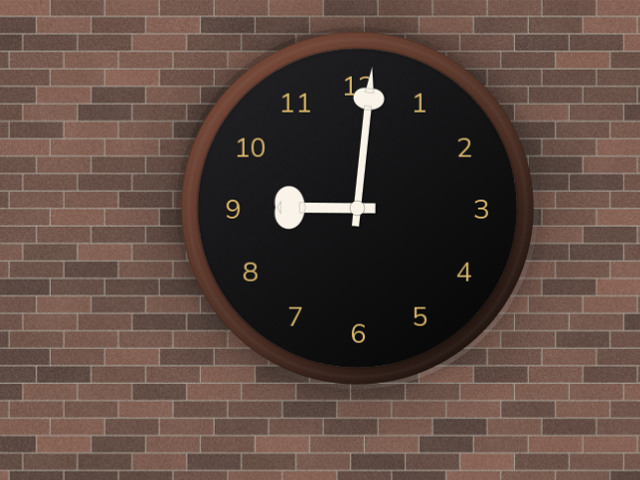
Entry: h=9 m=1
